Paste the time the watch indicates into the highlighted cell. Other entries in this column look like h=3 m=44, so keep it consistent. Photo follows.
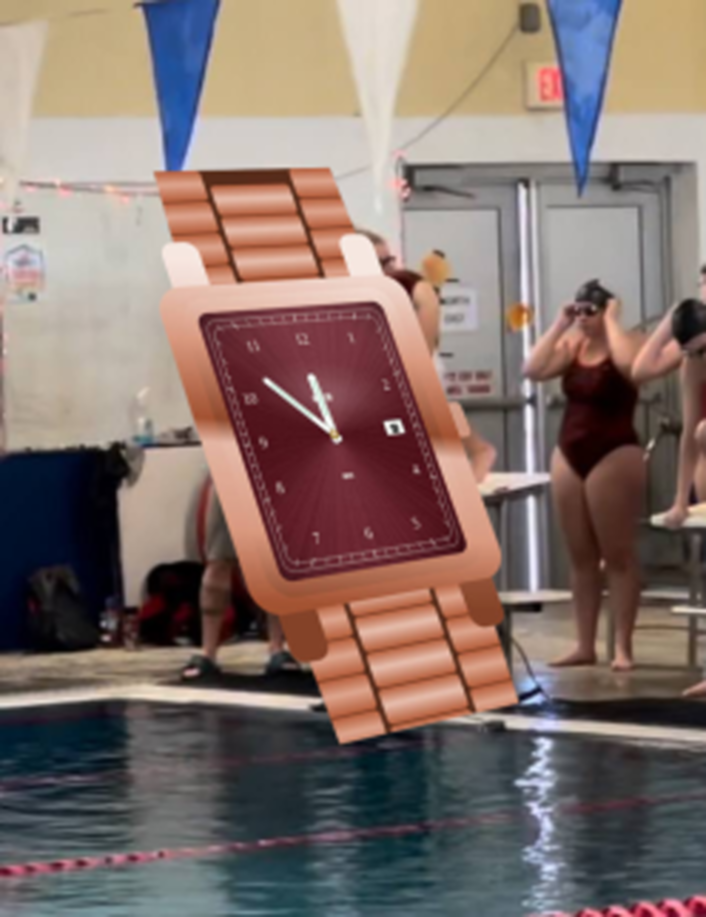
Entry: h=11 m=53
